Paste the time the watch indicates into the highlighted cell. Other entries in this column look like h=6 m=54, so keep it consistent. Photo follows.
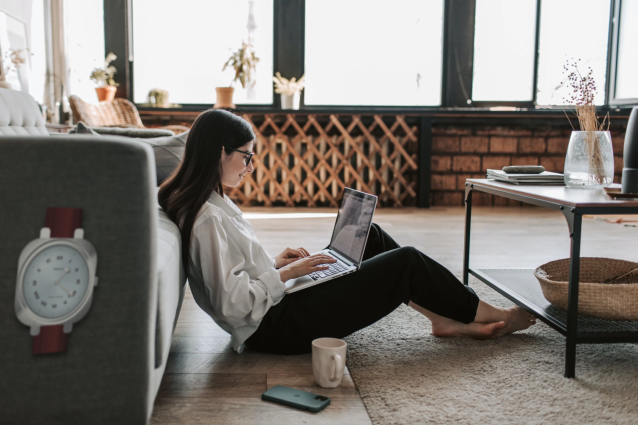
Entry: h=1 m=21
